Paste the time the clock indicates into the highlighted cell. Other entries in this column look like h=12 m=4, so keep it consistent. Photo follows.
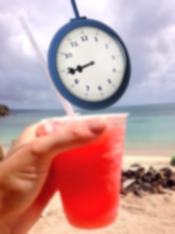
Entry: h=8 m=44
